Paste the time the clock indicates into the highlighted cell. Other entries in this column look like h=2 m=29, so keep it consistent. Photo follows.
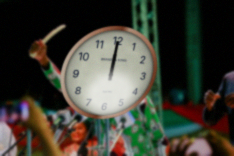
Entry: h=12 m=0
